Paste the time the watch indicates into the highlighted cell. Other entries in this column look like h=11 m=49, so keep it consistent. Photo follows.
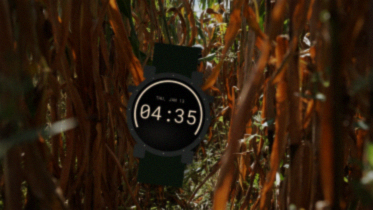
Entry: h=4 m=35
